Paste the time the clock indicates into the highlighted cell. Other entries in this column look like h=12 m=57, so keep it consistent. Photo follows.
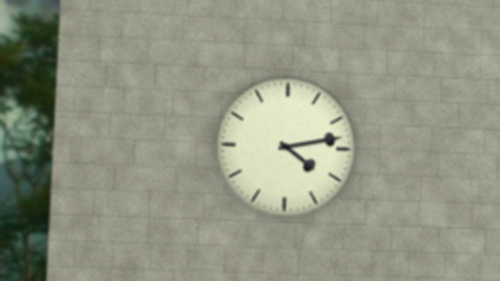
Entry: h=4 m=13
